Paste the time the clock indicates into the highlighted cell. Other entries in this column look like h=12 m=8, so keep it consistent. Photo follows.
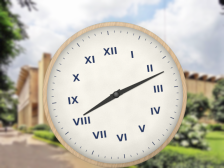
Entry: h=8 m=12
